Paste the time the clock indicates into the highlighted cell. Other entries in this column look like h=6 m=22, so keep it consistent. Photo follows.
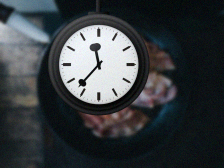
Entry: h=11 m=37
